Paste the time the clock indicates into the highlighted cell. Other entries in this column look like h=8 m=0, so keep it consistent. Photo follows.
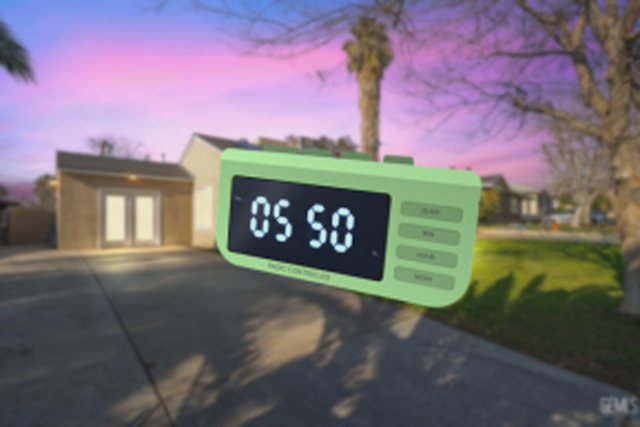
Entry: h=5 m=50
